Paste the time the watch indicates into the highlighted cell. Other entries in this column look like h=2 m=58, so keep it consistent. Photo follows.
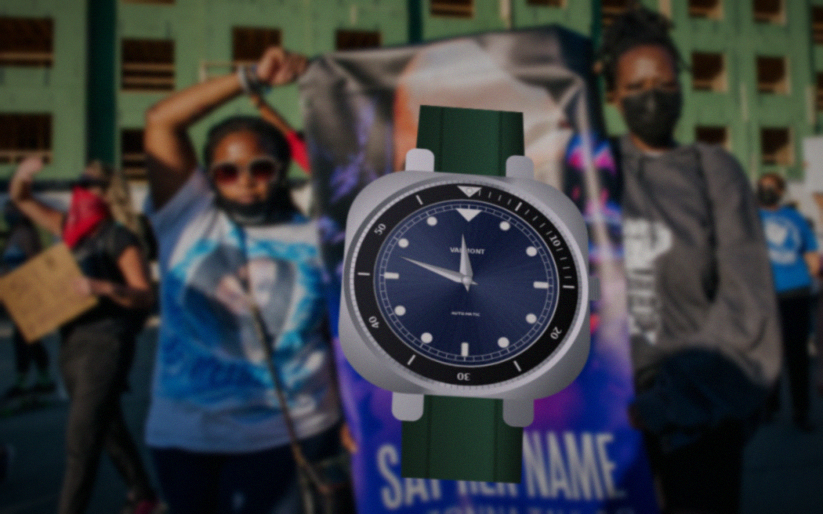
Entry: h=11 m=48
